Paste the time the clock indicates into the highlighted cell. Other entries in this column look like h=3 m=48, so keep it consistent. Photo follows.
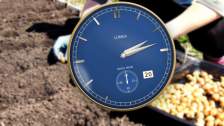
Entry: h=2 m=13
